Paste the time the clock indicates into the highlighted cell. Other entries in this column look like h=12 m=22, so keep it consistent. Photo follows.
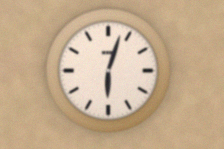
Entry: h=6 m=3
